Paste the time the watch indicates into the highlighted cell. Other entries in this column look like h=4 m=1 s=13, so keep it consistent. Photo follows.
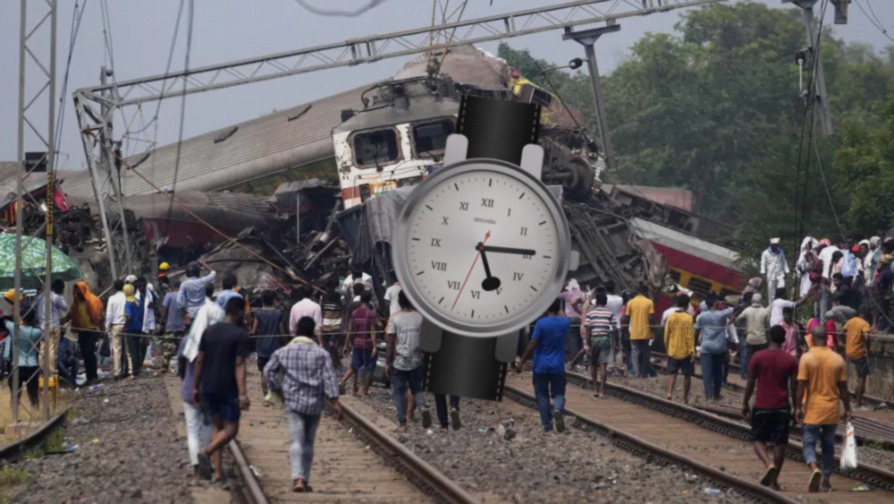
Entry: h=5 m=14 s=33
